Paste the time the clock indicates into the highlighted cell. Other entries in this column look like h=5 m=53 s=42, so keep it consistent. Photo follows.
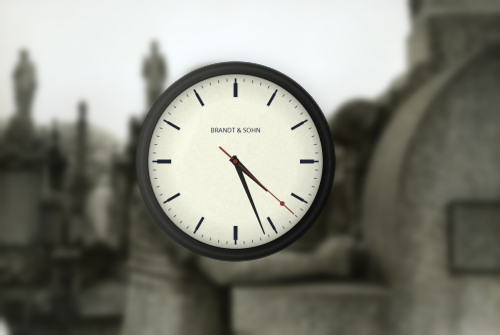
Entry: h=4 m=26 s=22
